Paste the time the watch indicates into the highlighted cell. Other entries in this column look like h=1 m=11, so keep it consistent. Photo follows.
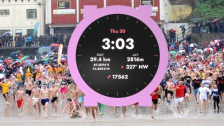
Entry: h=3 m=3
